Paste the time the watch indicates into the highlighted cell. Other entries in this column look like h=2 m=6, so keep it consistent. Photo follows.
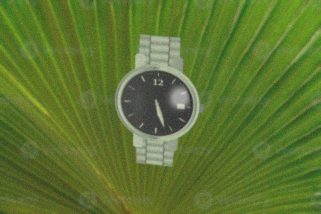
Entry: h=5 m=27
